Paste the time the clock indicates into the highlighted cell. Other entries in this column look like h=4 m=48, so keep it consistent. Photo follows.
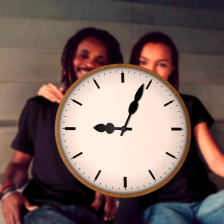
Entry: h=9 m=4
